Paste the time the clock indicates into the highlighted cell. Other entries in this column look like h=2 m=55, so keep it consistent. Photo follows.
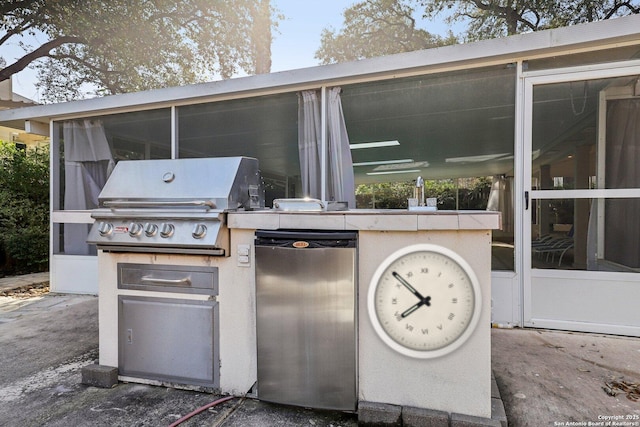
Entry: h=7 m=52
